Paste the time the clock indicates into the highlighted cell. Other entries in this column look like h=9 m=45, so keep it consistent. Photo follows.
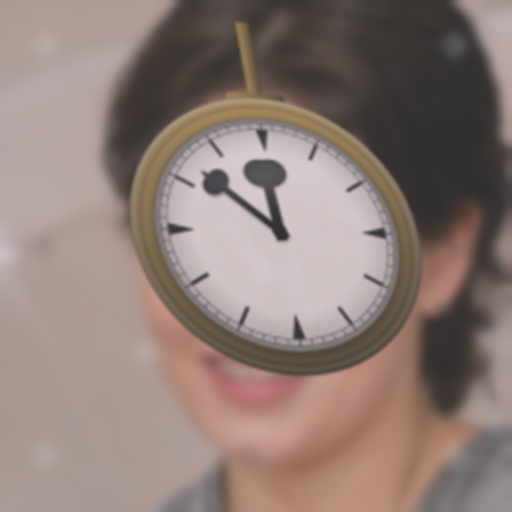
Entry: h=11 m=52
